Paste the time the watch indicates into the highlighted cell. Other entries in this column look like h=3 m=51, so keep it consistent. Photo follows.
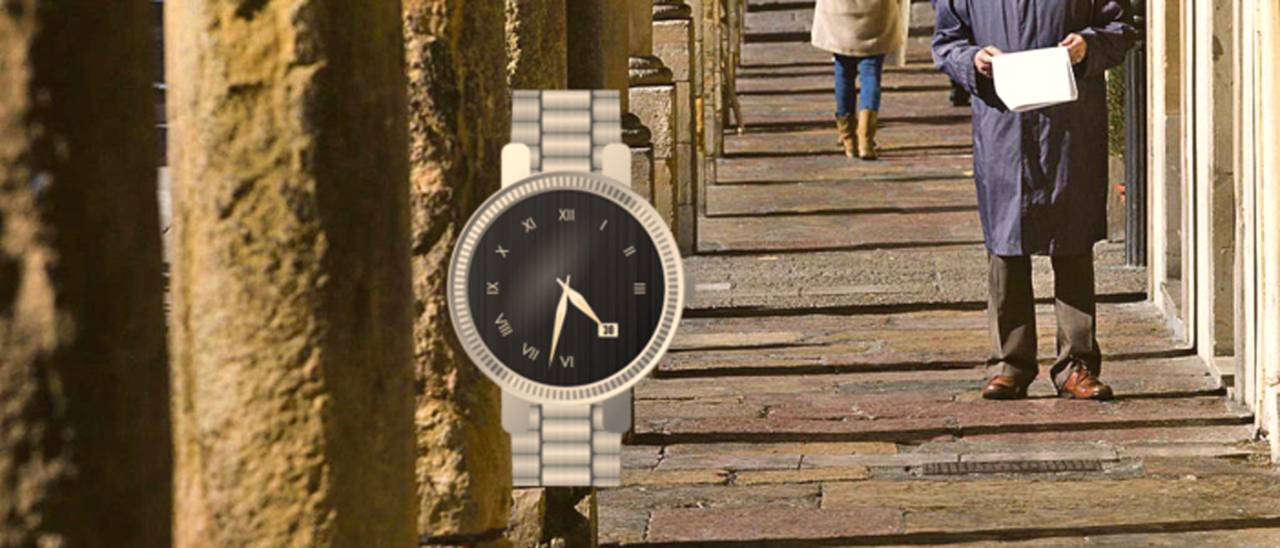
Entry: h=4 m=32
